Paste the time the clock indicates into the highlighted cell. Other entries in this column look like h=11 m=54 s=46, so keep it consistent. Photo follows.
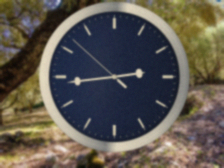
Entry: h=2 m=43 s=52
